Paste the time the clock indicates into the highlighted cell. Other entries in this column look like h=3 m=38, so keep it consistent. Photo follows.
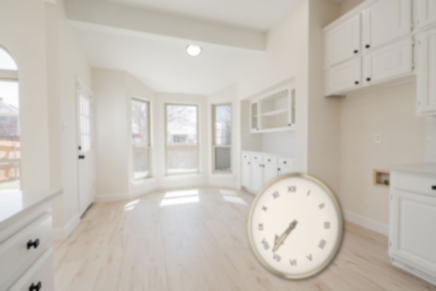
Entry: h=7 m=37
